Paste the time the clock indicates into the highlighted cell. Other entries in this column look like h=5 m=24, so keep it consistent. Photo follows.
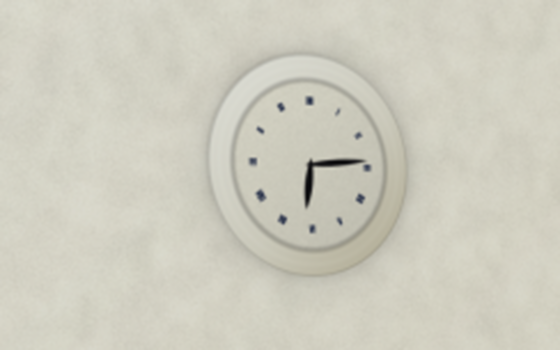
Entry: h=6 m=14
